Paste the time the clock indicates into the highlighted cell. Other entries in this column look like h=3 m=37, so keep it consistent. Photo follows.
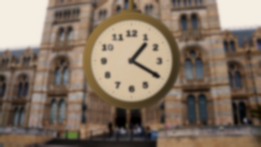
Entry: h=1 m=20
